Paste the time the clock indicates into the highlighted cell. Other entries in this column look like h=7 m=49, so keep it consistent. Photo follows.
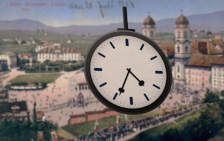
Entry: h=4 m=34
